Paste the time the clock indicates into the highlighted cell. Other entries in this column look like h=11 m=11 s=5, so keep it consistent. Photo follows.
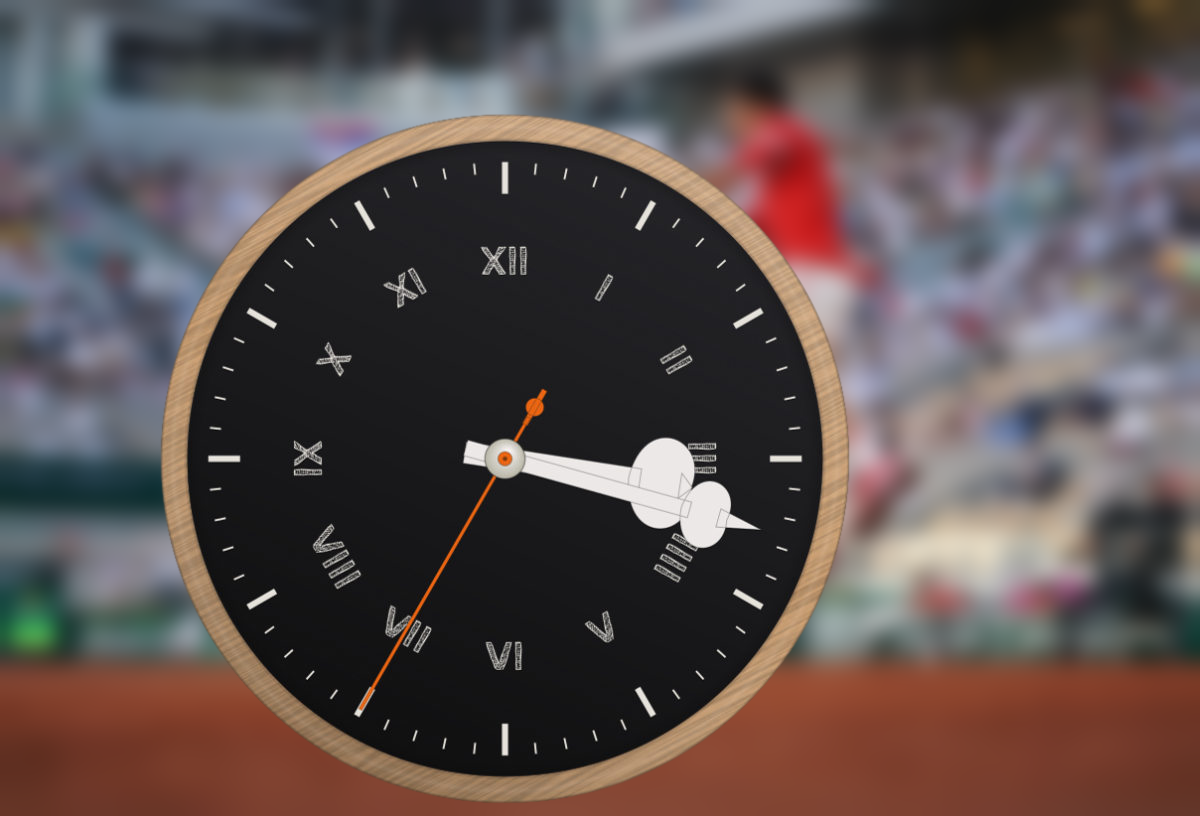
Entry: h=3 m=17 s=35
